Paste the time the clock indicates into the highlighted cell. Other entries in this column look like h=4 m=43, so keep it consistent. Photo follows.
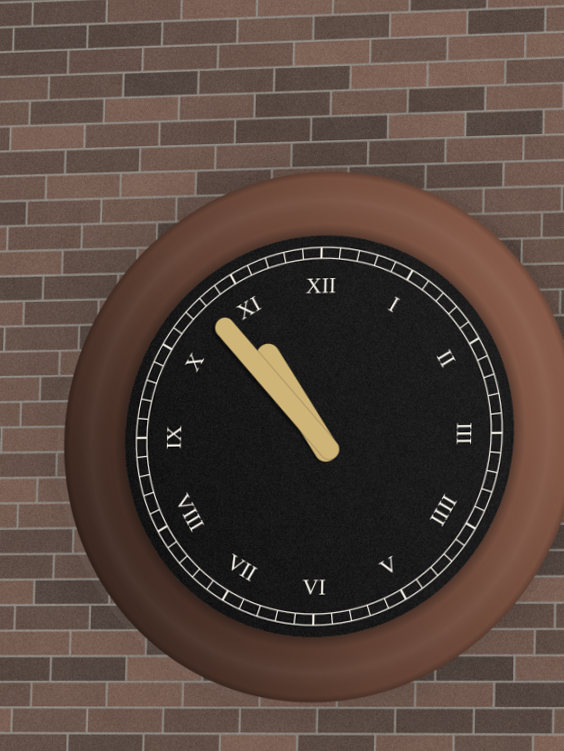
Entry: h=10 m=53
